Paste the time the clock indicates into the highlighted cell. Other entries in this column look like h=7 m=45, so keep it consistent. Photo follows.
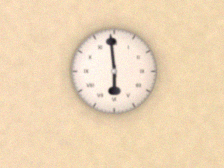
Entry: h=5 m=59
